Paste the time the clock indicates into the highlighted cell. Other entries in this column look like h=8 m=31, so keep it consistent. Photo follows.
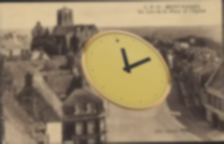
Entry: h=12 m=12
